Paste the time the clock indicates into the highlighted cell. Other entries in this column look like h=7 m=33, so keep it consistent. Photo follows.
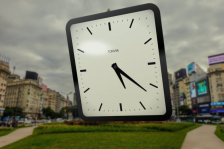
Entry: h=5 m=22
